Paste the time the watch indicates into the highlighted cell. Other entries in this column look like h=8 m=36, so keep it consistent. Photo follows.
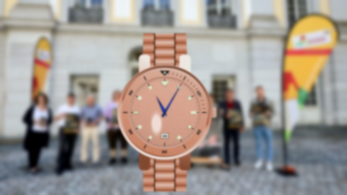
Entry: h=11 m=5
